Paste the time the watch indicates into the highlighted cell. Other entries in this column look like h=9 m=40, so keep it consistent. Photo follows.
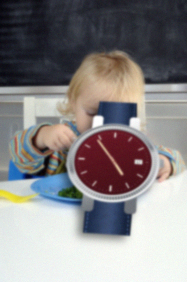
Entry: h=4 m=54
